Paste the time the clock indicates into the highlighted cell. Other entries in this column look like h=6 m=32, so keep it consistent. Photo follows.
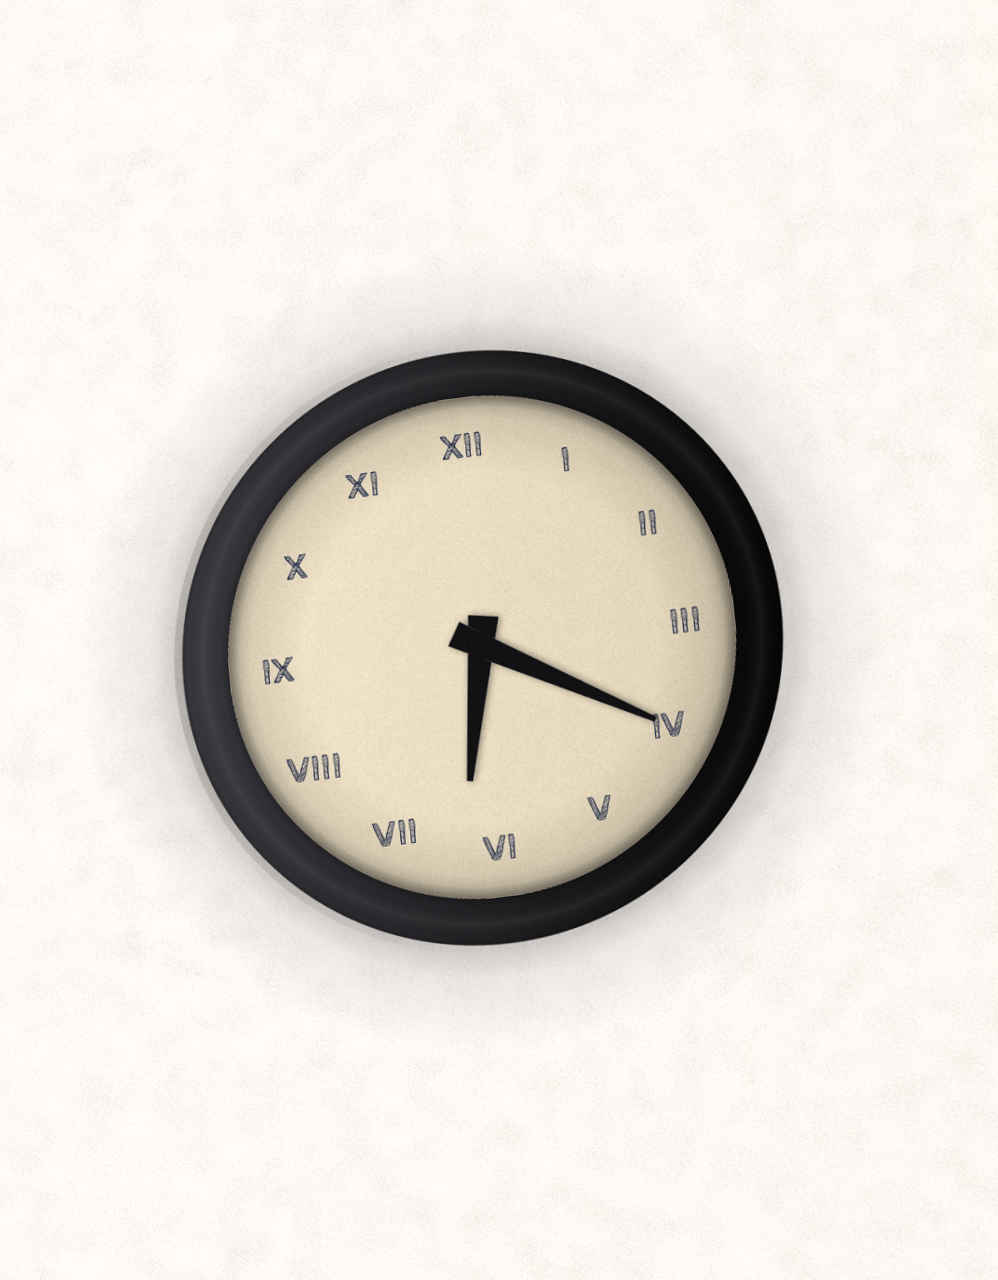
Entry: h=6 m=20
